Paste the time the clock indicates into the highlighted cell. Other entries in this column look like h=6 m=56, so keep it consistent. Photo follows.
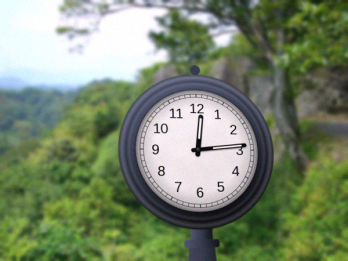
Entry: h=12 m=14
